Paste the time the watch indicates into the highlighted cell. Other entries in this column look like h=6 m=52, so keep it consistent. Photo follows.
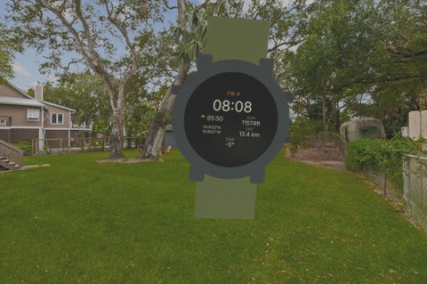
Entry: h=8 m=8
